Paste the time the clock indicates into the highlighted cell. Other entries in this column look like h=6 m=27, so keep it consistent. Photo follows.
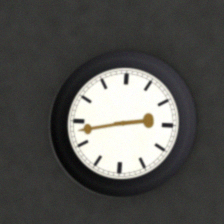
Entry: h=2 m=43
